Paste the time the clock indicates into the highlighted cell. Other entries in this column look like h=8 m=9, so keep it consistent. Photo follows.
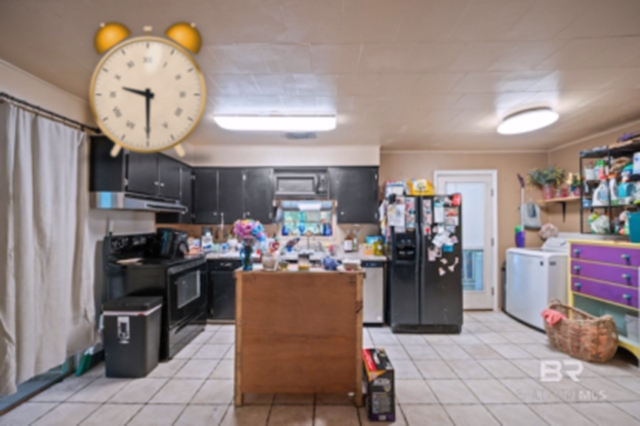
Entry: h=9 m=30
